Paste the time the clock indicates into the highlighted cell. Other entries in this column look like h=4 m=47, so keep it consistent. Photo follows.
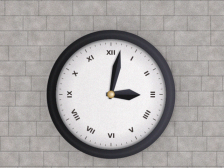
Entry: h=3 m=2
